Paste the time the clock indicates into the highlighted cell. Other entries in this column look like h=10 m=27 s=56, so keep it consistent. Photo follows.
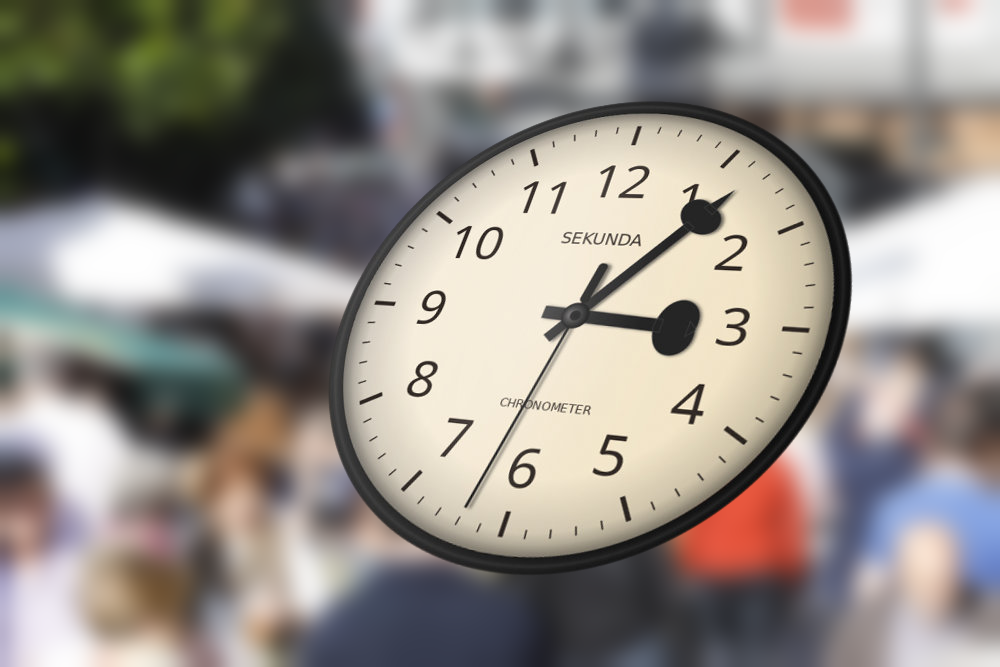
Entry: h=3 m=6 s=32
